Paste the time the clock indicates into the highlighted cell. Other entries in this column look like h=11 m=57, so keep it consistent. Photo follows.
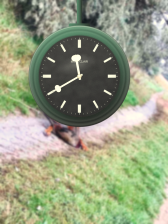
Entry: h=11 m=40
